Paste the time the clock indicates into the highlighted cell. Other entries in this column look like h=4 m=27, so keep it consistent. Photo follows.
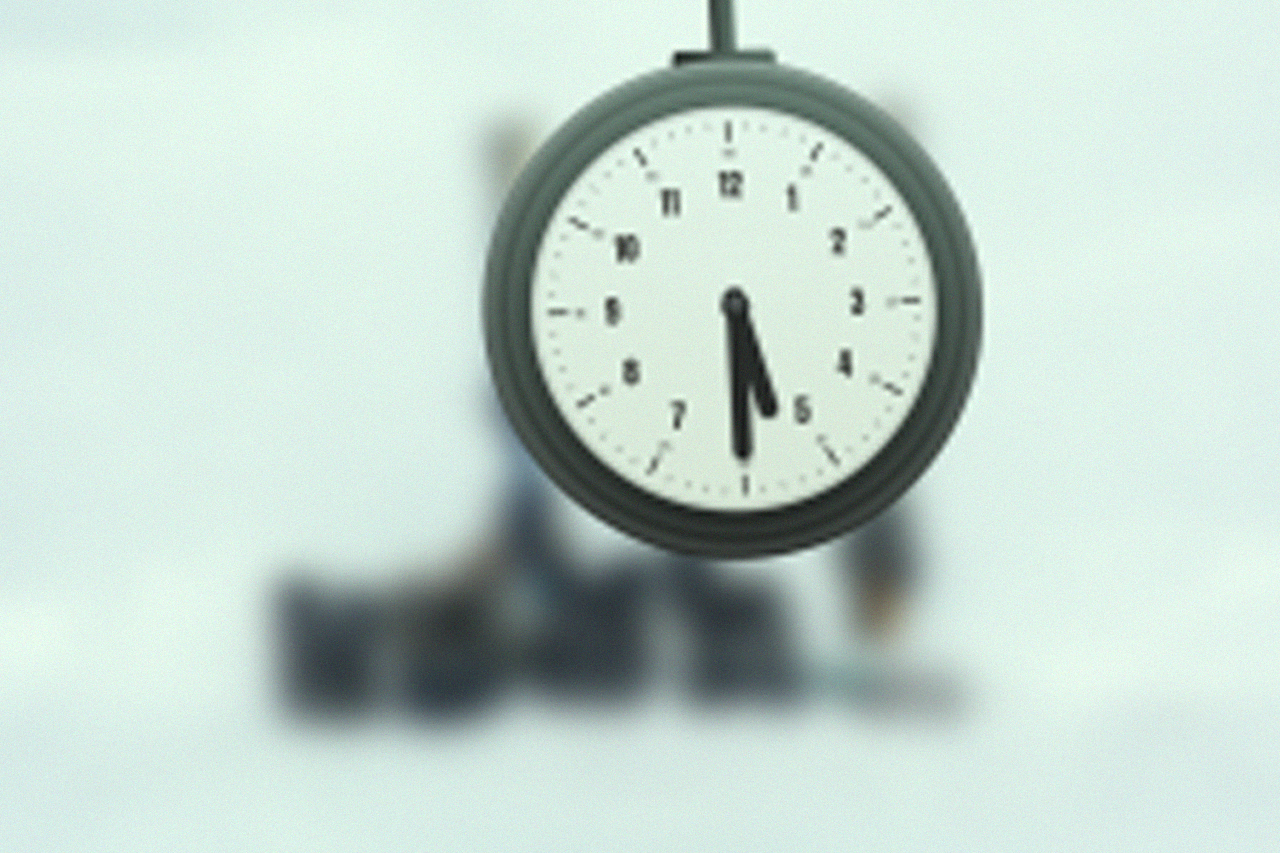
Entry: h=5 m=30
